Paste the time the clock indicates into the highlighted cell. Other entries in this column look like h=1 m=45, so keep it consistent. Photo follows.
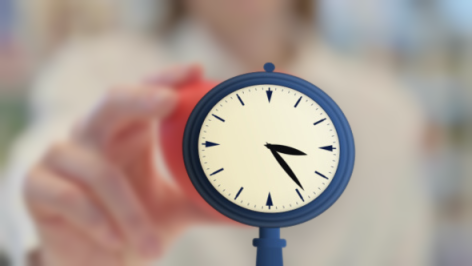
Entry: h=3 m=24
